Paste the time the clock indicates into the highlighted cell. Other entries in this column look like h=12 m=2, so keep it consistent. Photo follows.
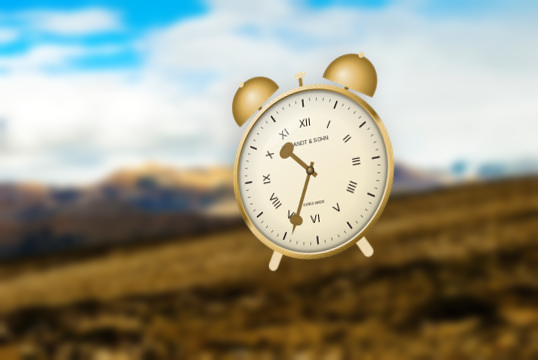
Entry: h=10 m=34
